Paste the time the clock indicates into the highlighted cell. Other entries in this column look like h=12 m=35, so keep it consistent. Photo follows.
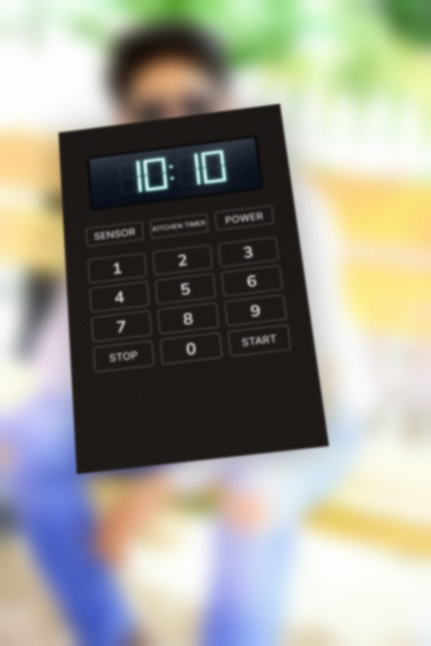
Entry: h=10 m=10
